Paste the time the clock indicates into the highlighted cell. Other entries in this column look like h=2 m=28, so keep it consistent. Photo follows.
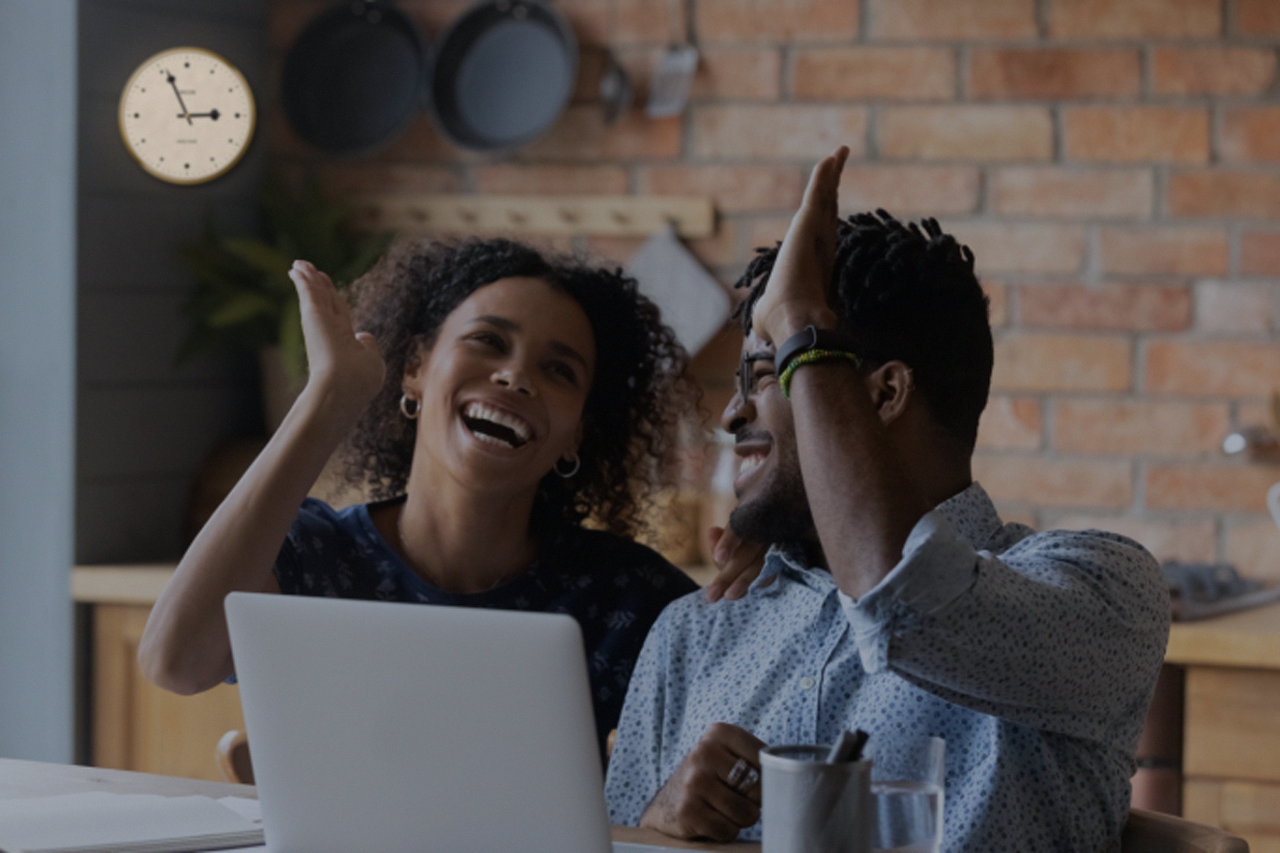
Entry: h=2 m=56
